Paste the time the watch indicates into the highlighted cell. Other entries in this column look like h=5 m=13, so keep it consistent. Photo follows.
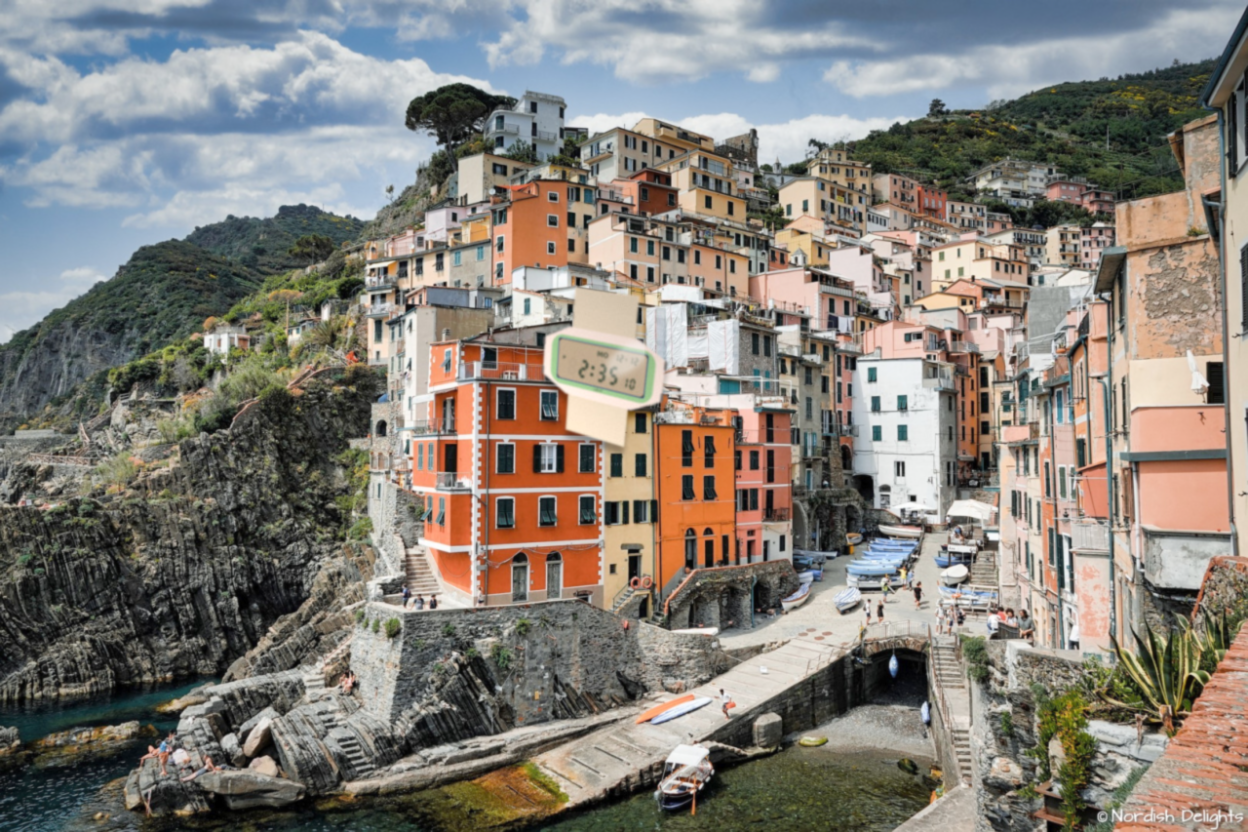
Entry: h=2 m=35
